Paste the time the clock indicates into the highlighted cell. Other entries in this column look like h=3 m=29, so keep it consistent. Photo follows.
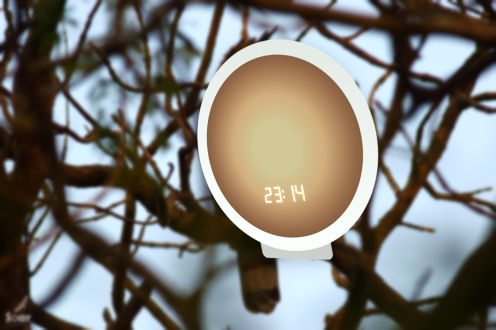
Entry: h=23 m=14
